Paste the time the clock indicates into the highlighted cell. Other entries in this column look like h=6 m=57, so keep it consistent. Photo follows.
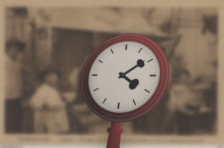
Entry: h=4 m=9
